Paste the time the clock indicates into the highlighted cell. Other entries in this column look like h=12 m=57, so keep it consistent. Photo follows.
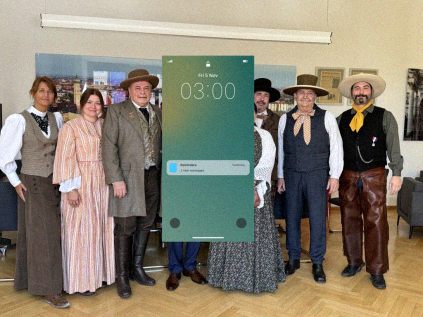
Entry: h=3 m=0
